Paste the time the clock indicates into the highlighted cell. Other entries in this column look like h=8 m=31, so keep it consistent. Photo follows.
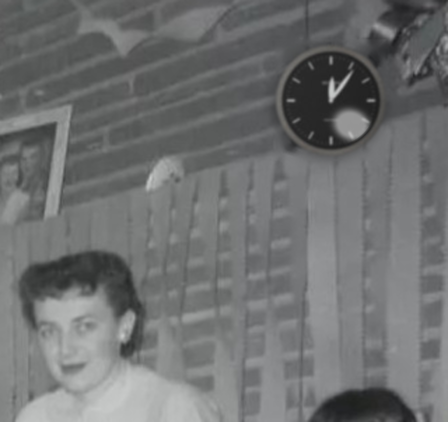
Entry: h=12 m=6
